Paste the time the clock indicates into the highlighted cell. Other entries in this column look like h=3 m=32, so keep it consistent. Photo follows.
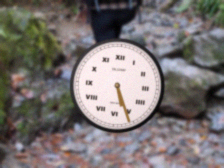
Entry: h=5 m=26
